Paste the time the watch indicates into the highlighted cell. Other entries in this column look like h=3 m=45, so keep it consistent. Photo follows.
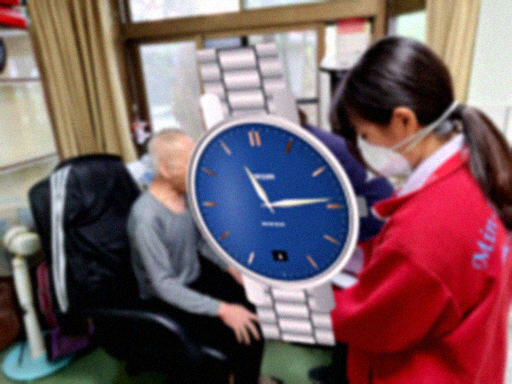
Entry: h=11 m=14
